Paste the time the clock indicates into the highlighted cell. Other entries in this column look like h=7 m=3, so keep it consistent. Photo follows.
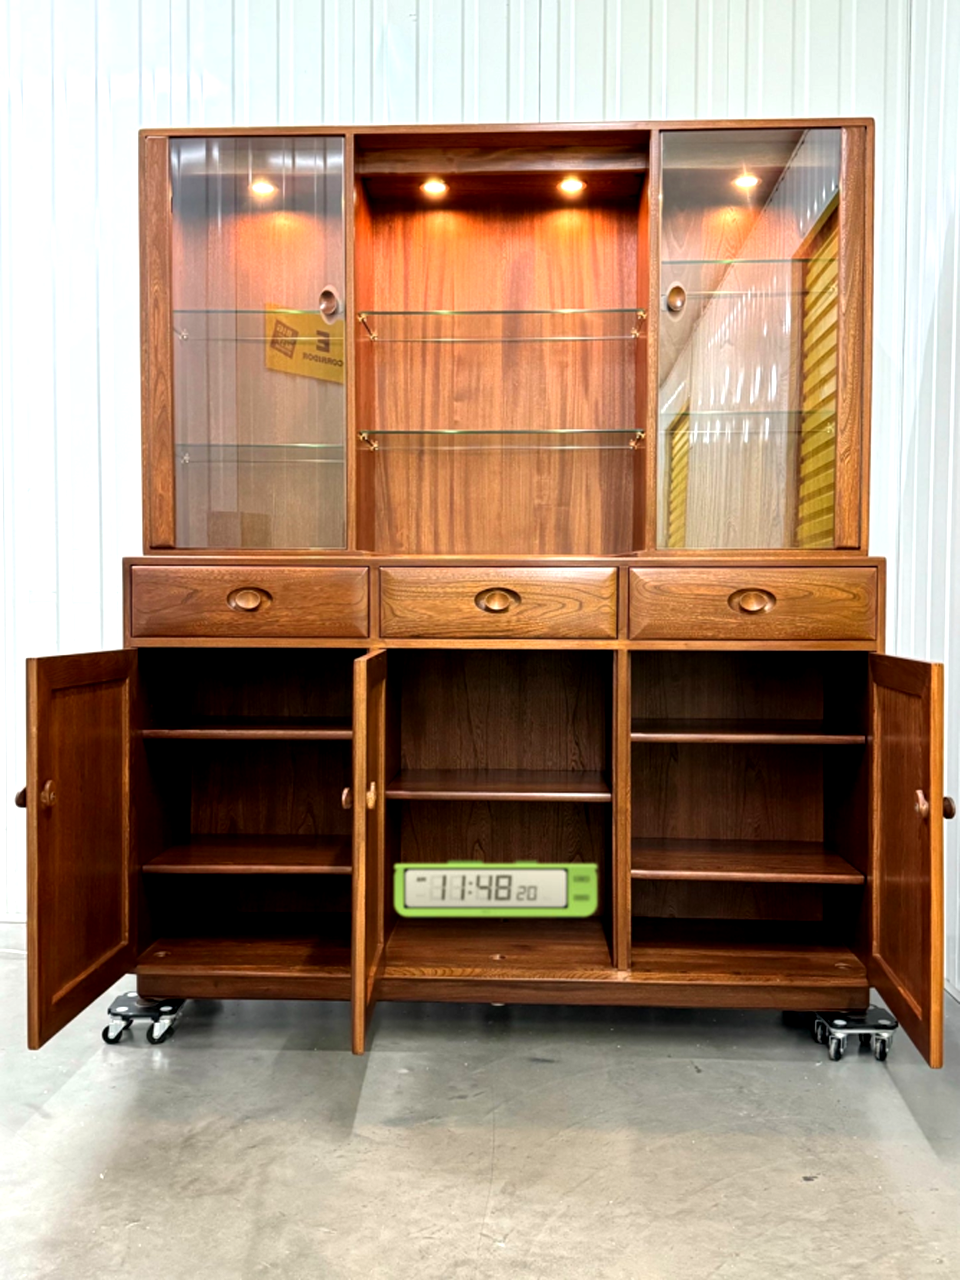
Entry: h=11 m=48
